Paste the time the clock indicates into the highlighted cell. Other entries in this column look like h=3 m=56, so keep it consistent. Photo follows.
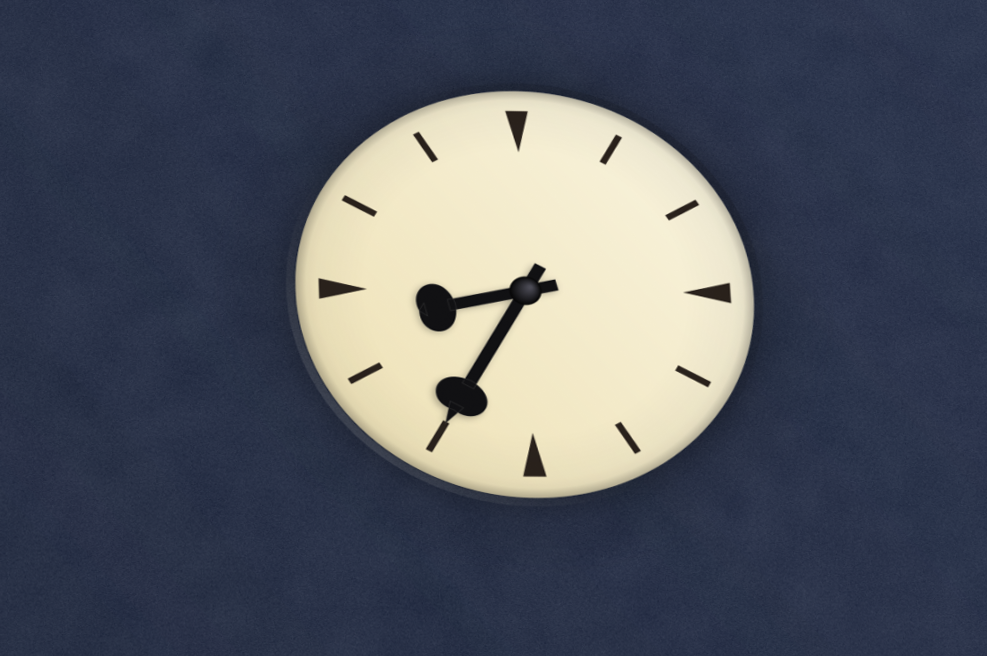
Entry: h=8 m=35
